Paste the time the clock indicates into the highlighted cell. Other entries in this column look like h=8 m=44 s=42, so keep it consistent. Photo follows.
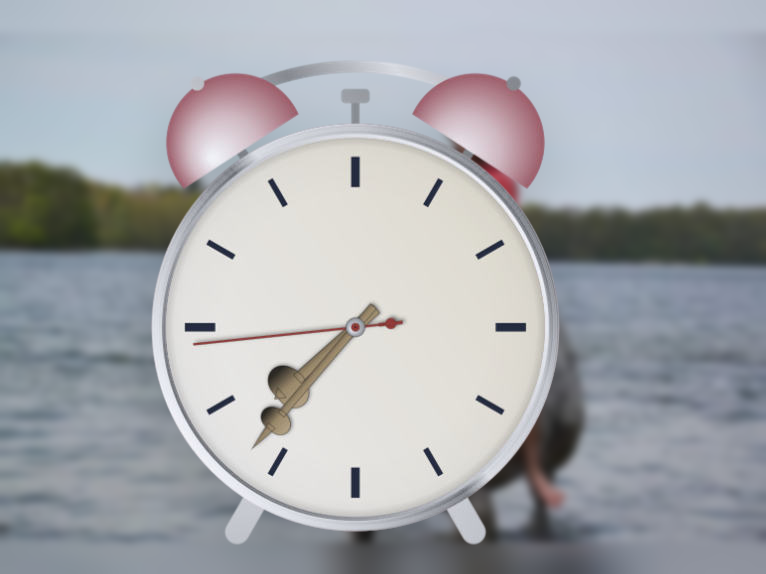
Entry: h=7 m=36 s=44
